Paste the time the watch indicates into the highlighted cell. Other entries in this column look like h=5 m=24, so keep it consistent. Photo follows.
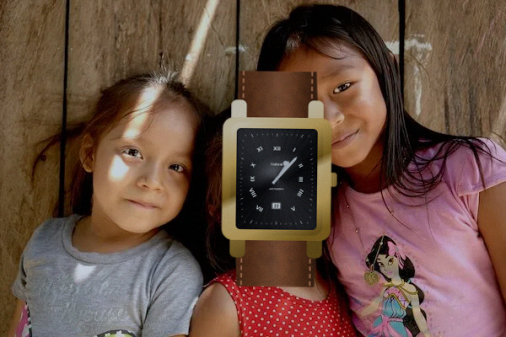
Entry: h=1 m=7
